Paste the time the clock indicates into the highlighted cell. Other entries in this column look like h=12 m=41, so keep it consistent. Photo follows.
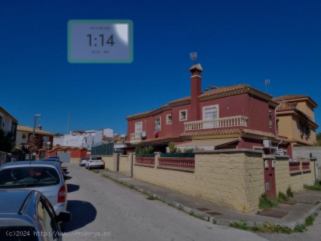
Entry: h=1 m=14
